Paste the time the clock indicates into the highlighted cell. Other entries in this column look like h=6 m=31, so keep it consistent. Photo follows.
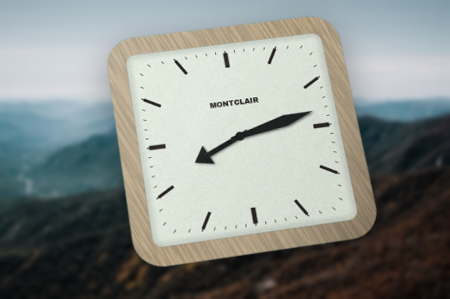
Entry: h=8 m=13
